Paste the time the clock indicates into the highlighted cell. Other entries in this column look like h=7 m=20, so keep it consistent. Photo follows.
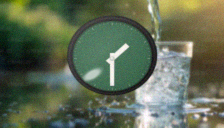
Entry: h=1 m=30
